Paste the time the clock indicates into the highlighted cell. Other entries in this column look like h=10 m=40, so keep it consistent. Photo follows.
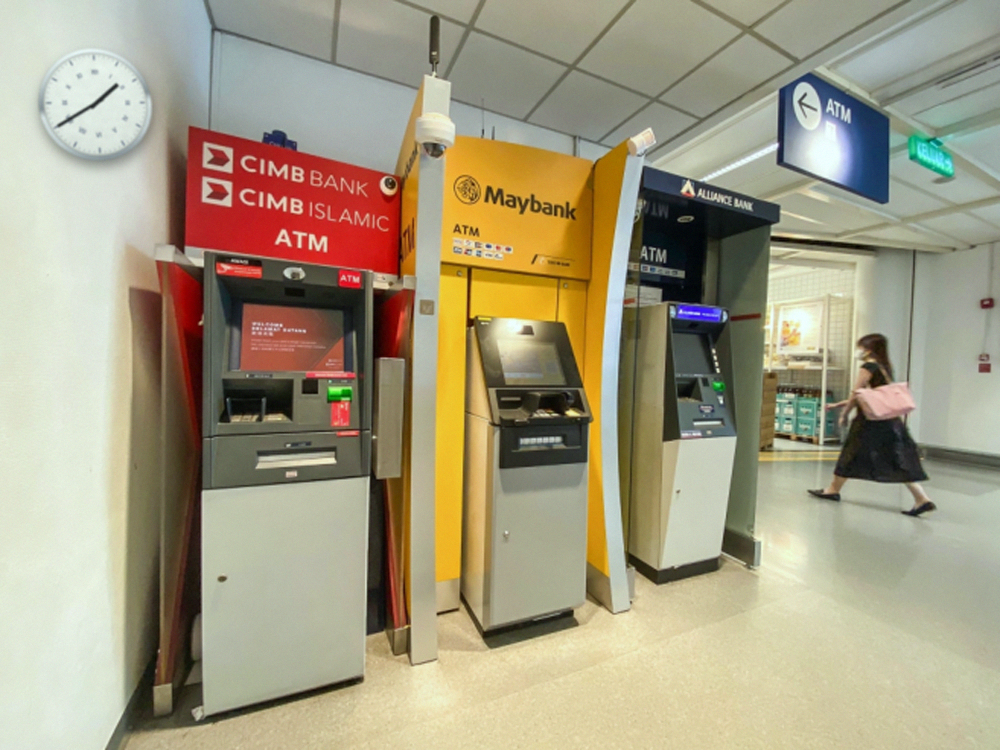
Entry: h=1 m=40
